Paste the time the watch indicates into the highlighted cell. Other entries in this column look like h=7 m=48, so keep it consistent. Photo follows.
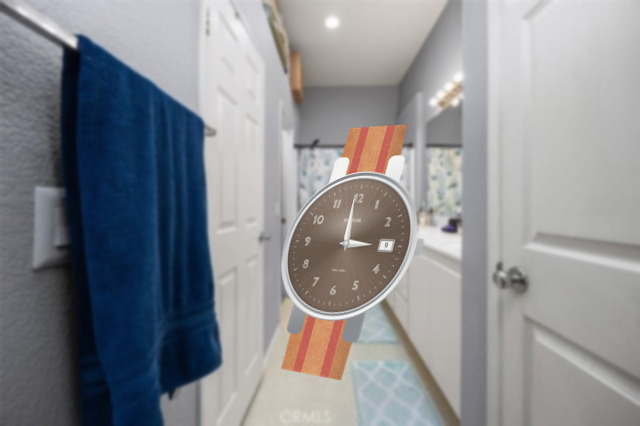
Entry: h=2 m=59
